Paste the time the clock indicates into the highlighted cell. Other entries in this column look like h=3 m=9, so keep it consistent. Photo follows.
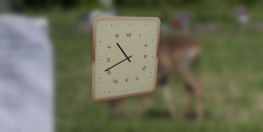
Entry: h=10 m=41
